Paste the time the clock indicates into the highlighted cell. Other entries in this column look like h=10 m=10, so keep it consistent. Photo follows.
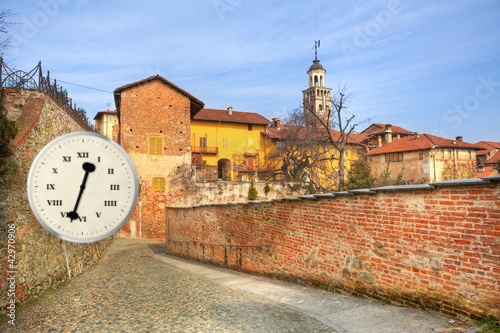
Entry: h=12 m=33
